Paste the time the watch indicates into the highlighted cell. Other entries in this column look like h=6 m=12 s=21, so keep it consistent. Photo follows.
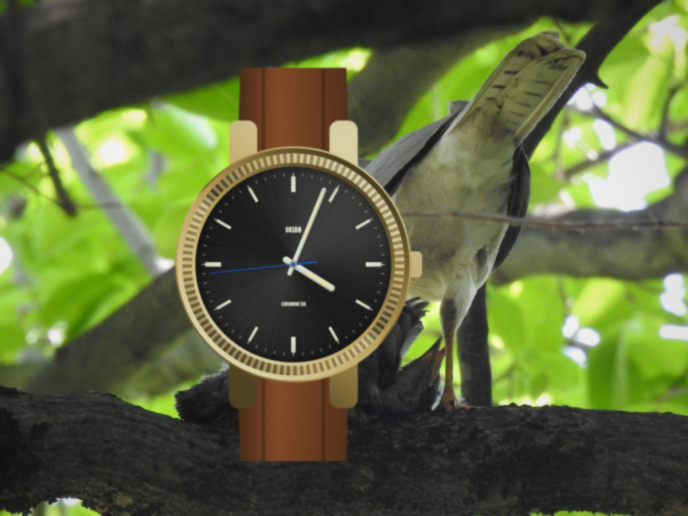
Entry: h=4 m=3 s=44
